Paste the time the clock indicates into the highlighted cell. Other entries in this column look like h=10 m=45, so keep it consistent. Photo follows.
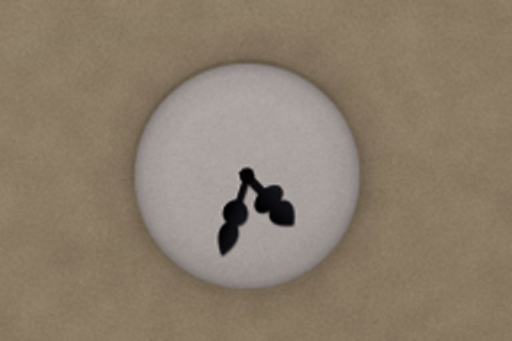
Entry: h=4 m=33
